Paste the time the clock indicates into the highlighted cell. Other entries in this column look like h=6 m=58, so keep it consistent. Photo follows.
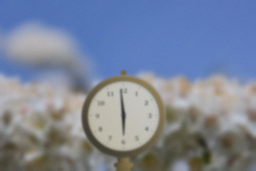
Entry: h=5 m=59
